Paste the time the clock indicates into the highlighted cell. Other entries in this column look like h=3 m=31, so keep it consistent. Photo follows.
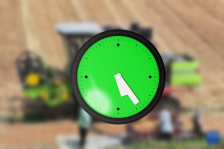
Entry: h=5 m=24
